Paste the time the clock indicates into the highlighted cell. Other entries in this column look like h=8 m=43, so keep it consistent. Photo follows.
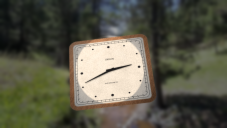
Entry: h=2 m=41
